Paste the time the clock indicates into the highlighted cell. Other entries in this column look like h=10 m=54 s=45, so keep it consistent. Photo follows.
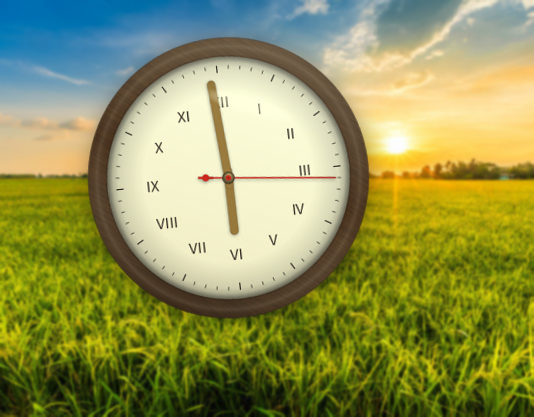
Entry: h=5 m=59 s=16
